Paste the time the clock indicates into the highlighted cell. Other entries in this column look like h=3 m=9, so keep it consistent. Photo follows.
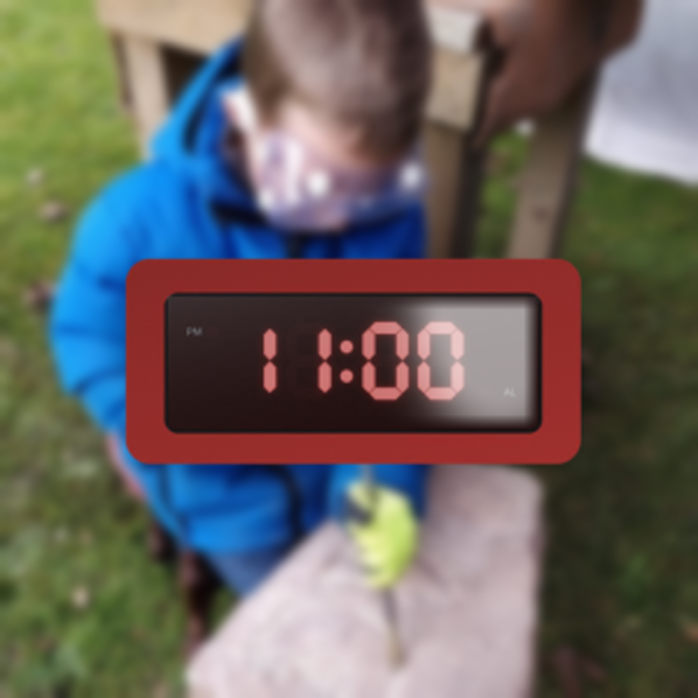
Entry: h=11 m=0
